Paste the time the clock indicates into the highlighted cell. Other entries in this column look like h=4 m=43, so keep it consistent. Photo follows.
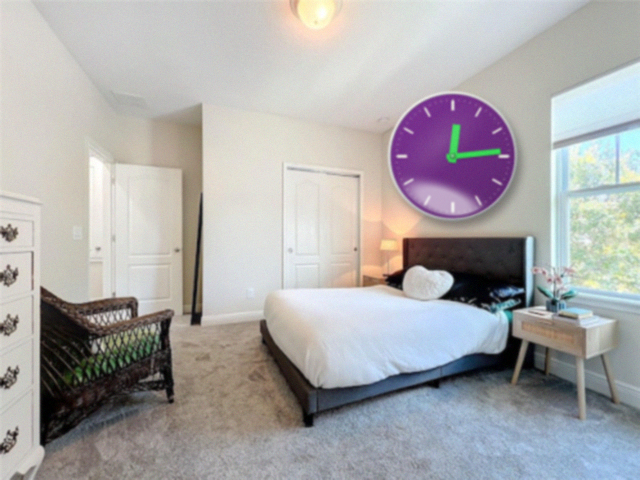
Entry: h=12 m=14
